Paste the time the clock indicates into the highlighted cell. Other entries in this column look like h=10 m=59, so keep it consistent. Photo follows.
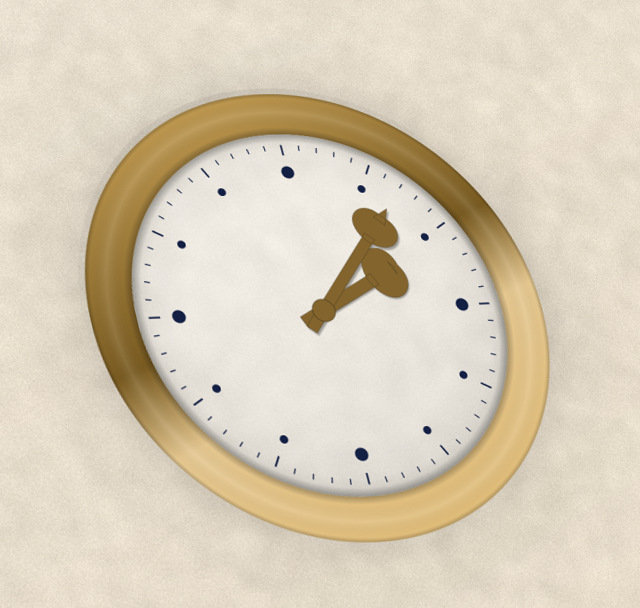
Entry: h=2 m=7
